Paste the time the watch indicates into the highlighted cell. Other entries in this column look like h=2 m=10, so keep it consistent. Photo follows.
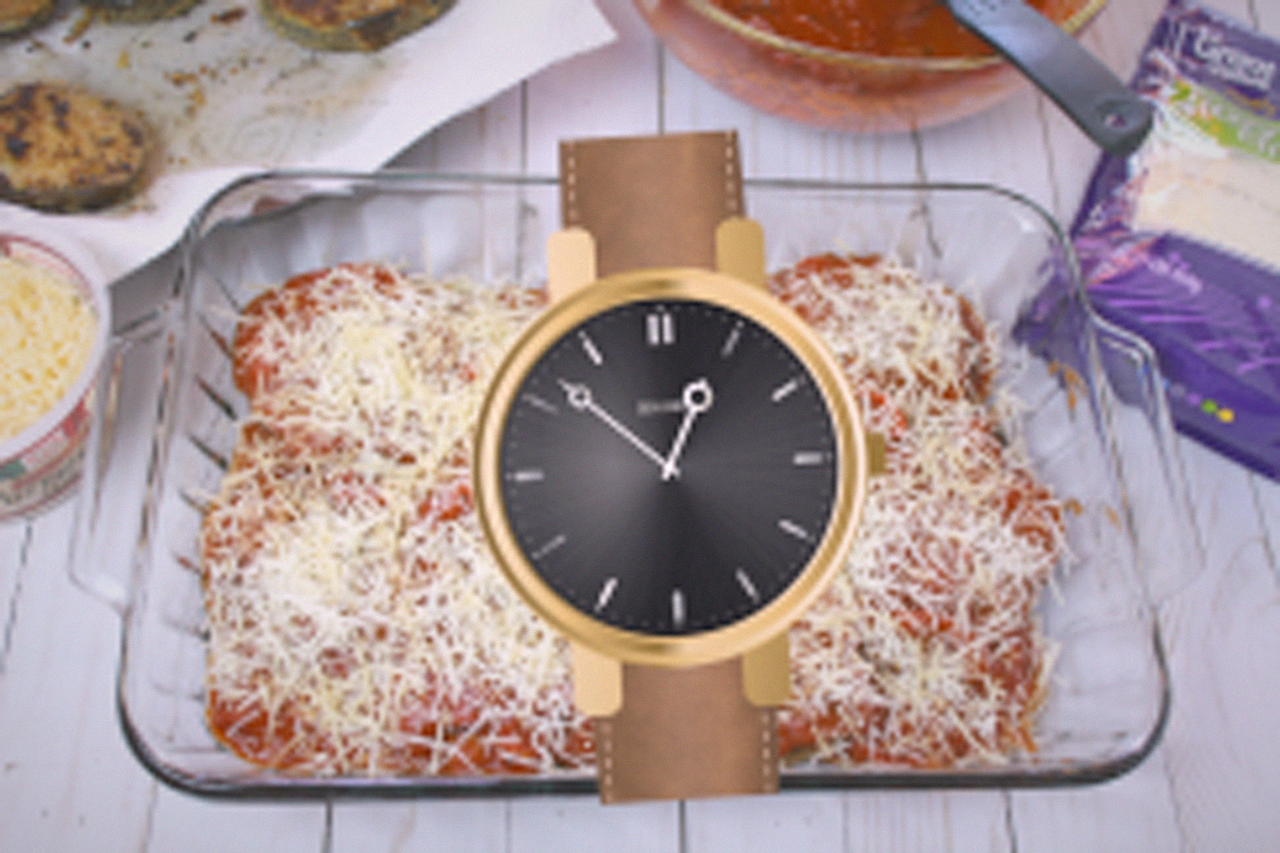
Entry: h=12 m=52
